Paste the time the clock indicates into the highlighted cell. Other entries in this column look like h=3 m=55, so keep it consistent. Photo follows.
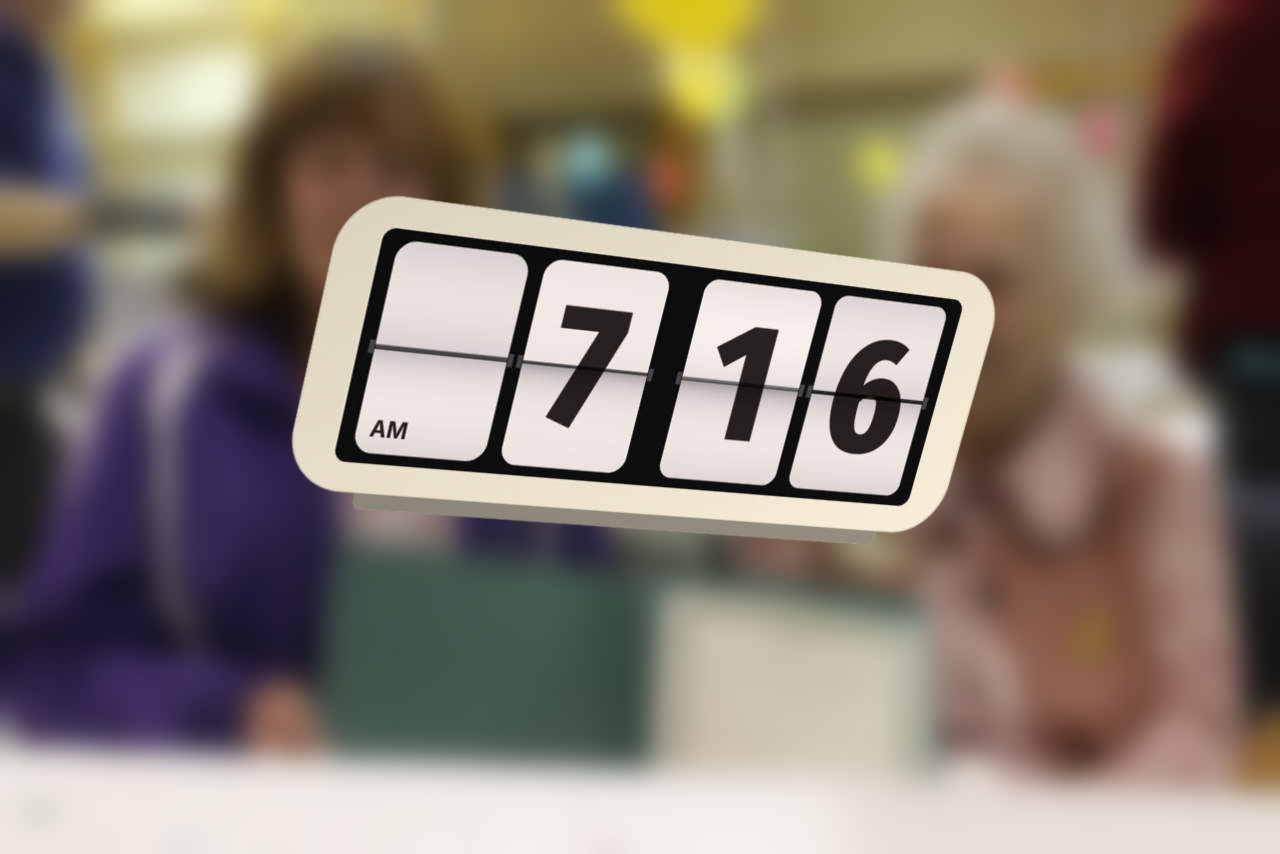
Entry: h=7 m=16
